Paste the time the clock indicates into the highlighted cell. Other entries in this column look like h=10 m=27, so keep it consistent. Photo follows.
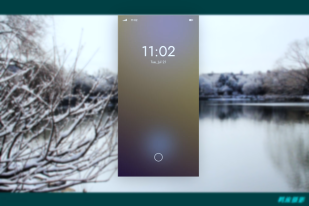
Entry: h=11 m=2
